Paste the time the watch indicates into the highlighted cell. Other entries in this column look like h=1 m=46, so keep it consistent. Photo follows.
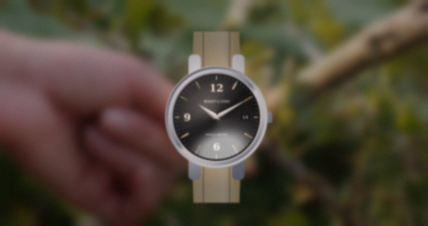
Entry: h=10 m=10
